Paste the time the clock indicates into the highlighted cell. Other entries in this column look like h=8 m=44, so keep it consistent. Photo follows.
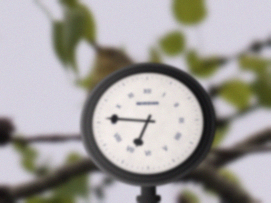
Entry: h=6 m=46
